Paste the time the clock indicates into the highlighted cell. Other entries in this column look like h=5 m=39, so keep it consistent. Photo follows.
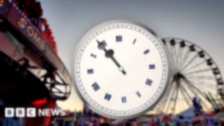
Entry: h=10 m=54
